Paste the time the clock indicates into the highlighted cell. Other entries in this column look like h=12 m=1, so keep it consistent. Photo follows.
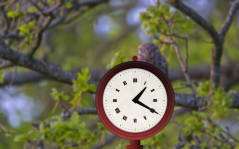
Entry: h=1 m=20
